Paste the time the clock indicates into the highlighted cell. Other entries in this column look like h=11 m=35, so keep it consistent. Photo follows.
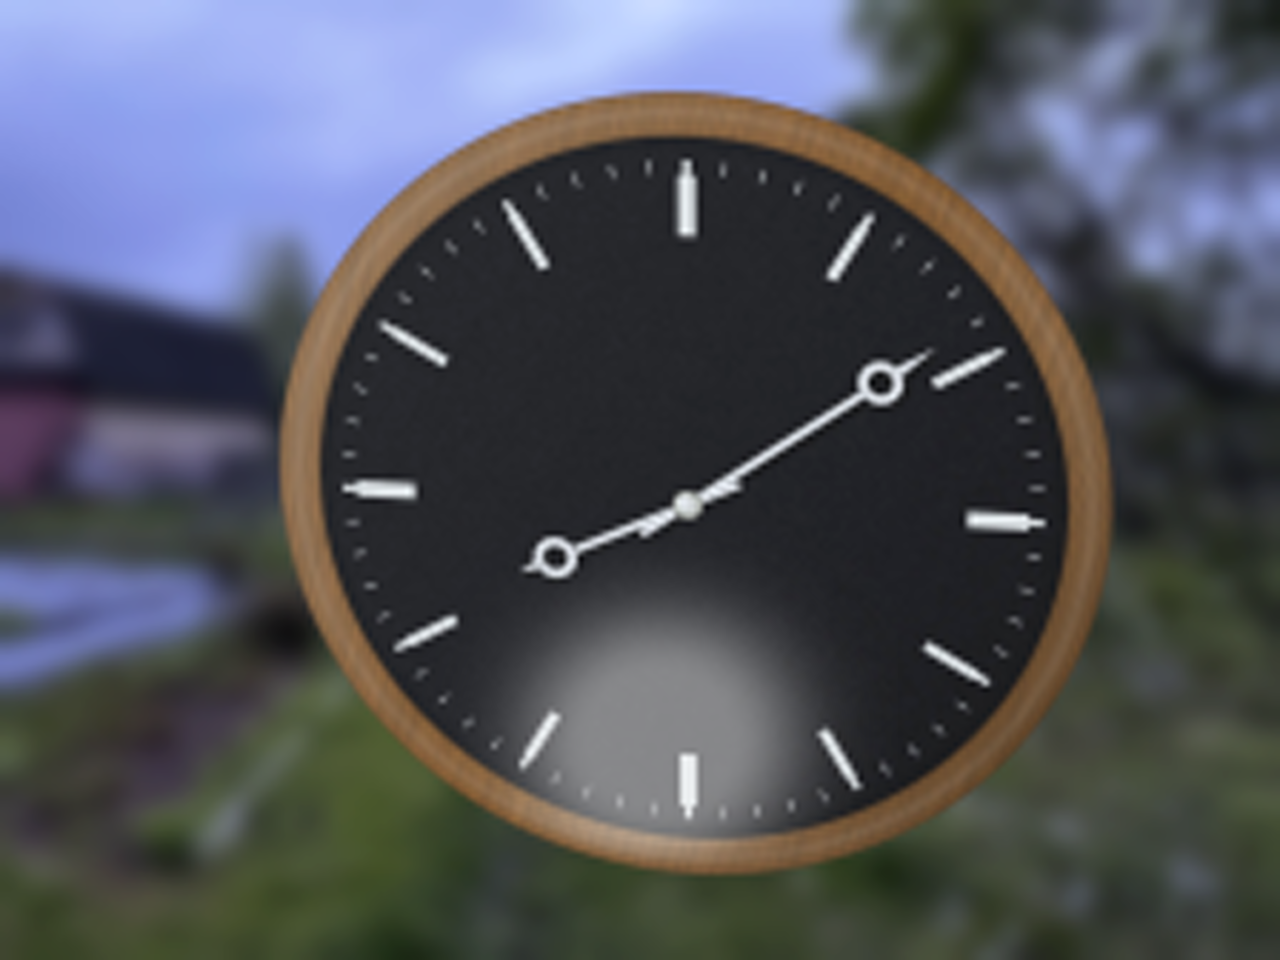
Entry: h=8 m=9
